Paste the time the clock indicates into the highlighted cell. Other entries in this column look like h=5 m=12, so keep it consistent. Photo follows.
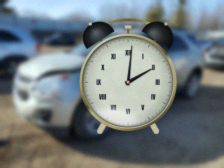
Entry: h=2 m=1
